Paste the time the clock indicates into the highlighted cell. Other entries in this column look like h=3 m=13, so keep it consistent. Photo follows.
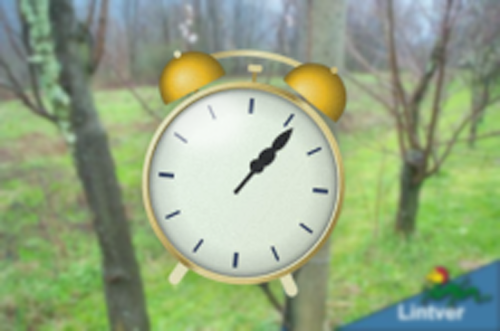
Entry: h=1 m=6
